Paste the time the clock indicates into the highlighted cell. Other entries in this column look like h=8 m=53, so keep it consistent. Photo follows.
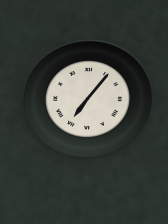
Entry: h=7 m=6
